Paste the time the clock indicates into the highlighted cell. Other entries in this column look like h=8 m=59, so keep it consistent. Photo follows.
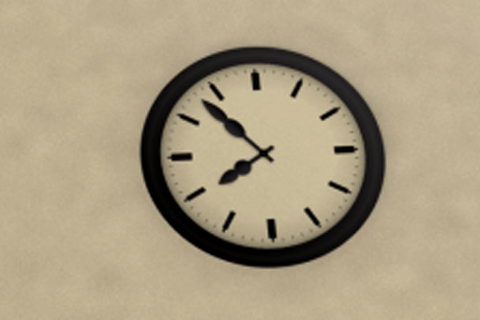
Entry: h=7 m=53
